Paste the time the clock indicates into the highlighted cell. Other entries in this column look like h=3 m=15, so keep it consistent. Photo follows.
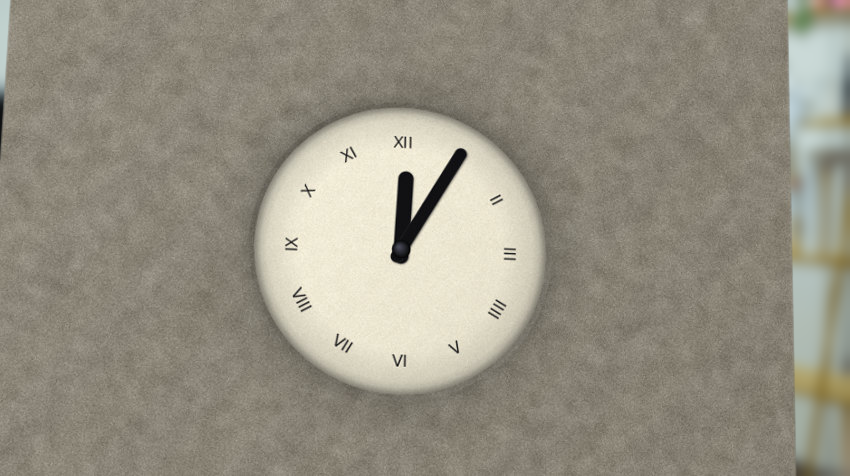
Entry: h=12 m=5
